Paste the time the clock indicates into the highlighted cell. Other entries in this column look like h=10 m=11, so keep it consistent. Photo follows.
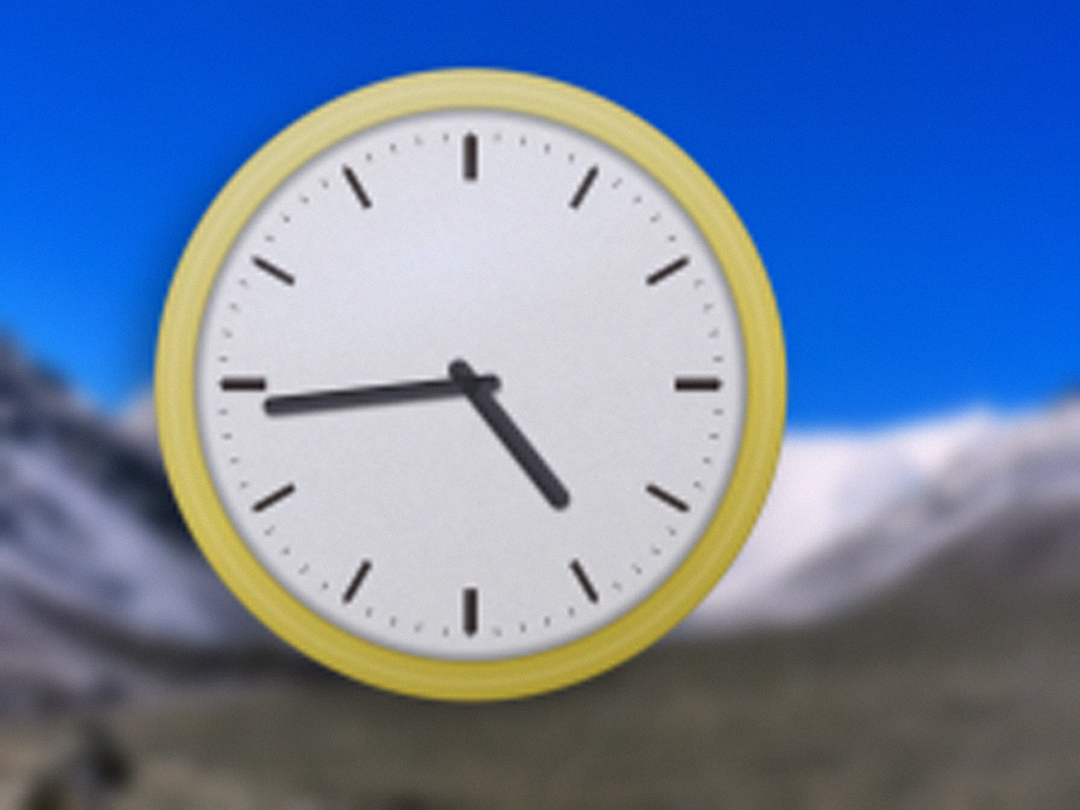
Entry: h=4 m=44
